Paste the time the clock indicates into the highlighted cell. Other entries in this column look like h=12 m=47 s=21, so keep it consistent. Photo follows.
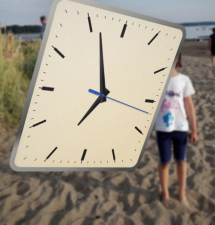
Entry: h=6 m=56 s=17
